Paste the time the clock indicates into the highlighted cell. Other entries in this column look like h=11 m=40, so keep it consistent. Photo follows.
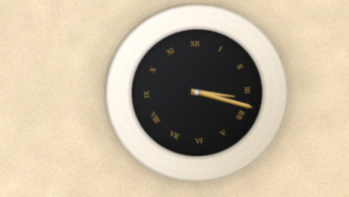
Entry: h=3 m=18
